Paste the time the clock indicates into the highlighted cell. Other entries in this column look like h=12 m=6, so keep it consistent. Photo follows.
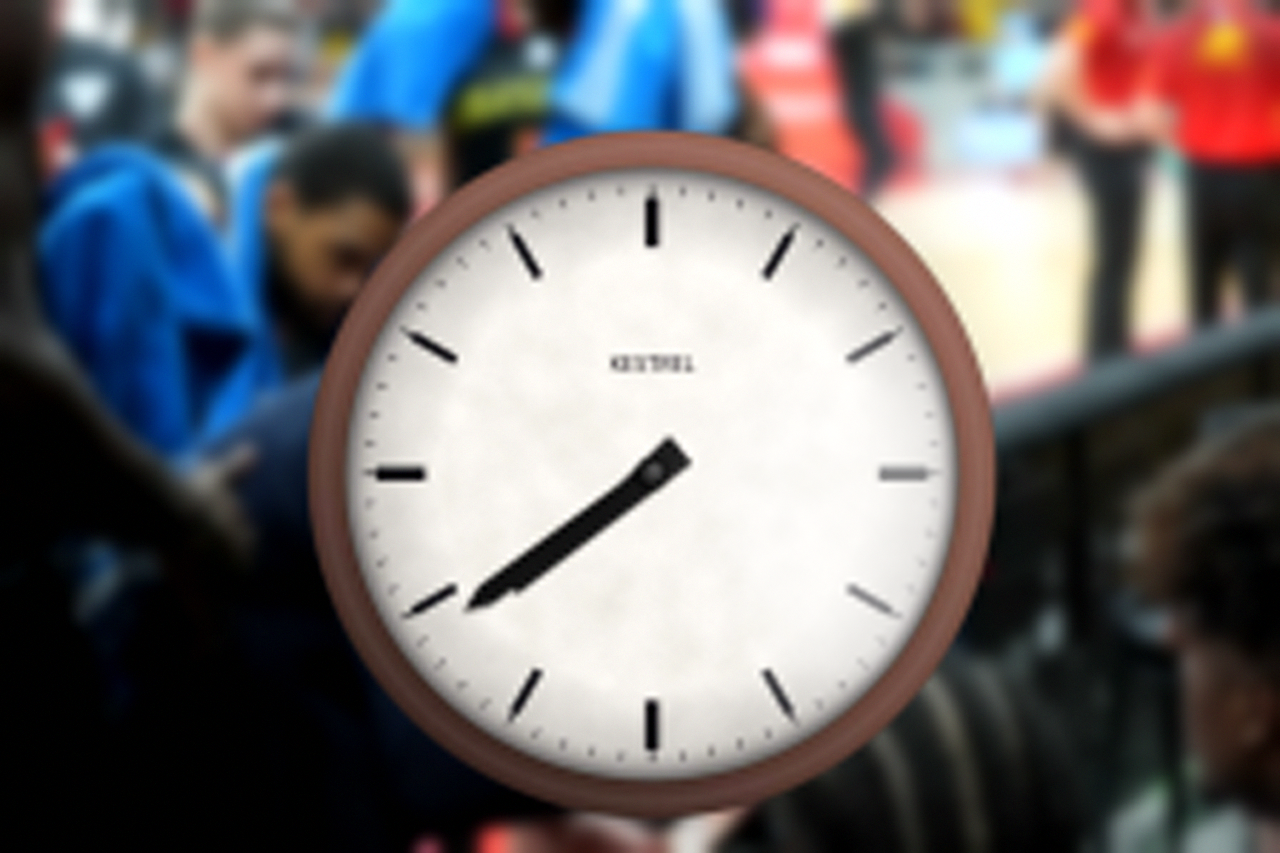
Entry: h=7 m=39
